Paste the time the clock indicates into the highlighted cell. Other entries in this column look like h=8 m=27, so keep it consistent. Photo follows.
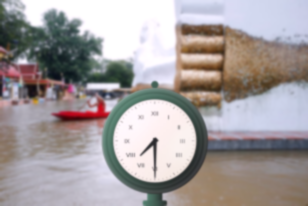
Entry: h=7 m=30
